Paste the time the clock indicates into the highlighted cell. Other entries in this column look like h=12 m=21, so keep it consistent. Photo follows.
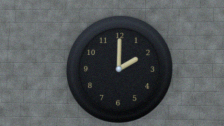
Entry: h=2 m=0
